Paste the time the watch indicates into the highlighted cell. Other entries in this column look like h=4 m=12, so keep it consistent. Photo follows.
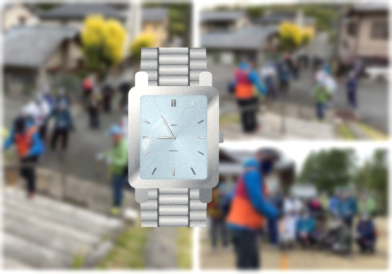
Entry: h=8 m=55
